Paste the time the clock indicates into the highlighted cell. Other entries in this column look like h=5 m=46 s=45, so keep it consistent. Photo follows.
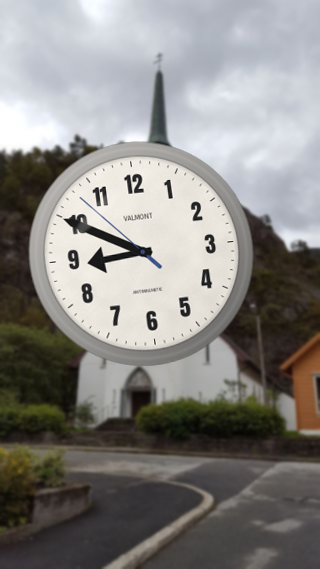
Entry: h=8 m=49 s=53
